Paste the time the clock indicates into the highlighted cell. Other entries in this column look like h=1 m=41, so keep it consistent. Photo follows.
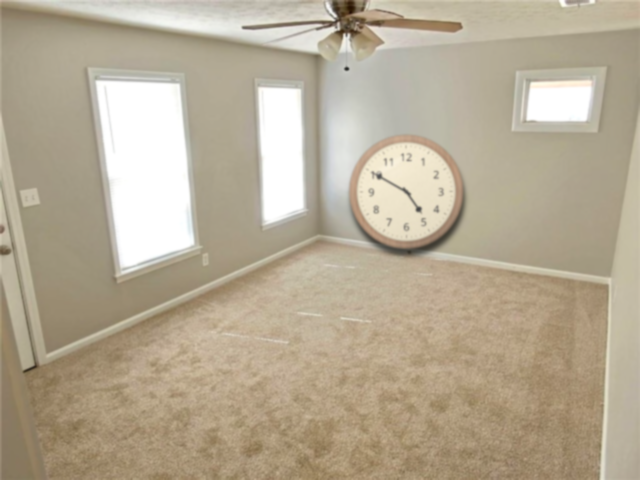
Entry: h=4 m=50
